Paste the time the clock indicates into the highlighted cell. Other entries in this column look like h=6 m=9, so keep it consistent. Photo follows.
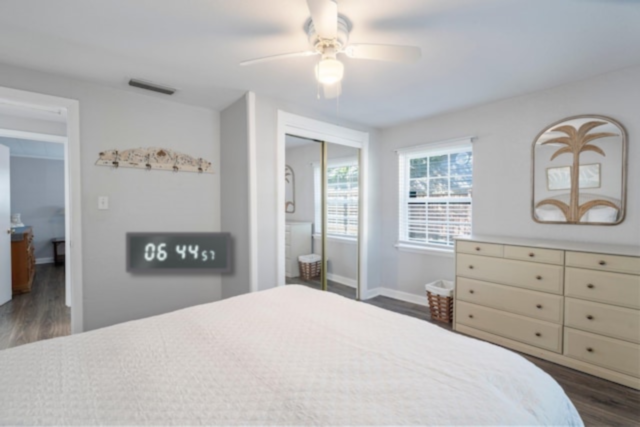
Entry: h=6 m=44
